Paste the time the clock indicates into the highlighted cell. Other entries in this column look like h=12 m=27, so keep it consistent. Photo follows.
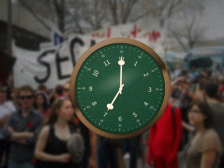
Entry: h=7 m=0
